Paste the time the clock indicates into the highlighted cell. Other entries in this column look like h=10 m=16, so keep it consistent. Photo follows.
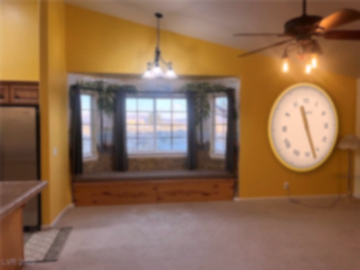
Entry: h=11 m=27
